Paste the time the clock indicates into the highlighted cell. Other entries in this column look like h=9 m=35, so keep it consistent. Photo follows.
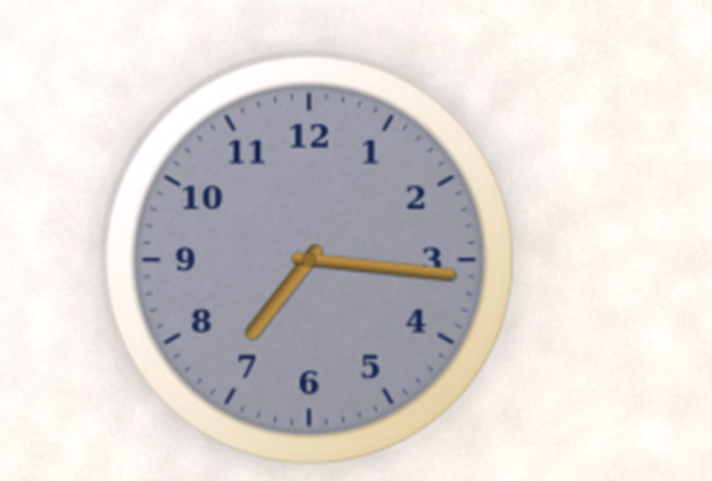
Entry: h=7 m=16
